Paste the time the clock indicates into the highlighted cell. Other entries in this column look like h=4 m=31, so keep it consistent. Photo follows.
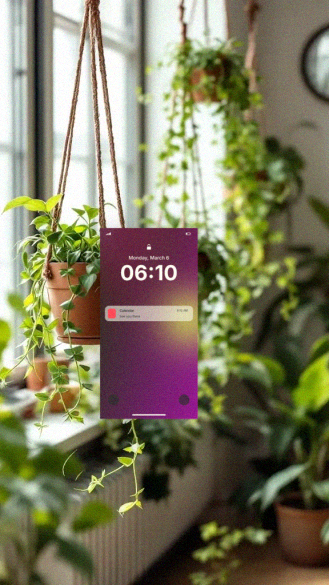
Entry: h=6 m=10
